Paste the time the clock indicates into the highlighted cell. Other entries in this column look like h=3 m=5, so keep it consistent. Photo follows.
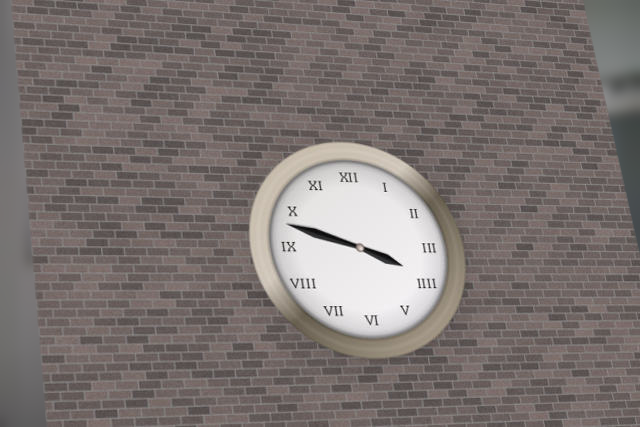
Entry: h=3 m=48
